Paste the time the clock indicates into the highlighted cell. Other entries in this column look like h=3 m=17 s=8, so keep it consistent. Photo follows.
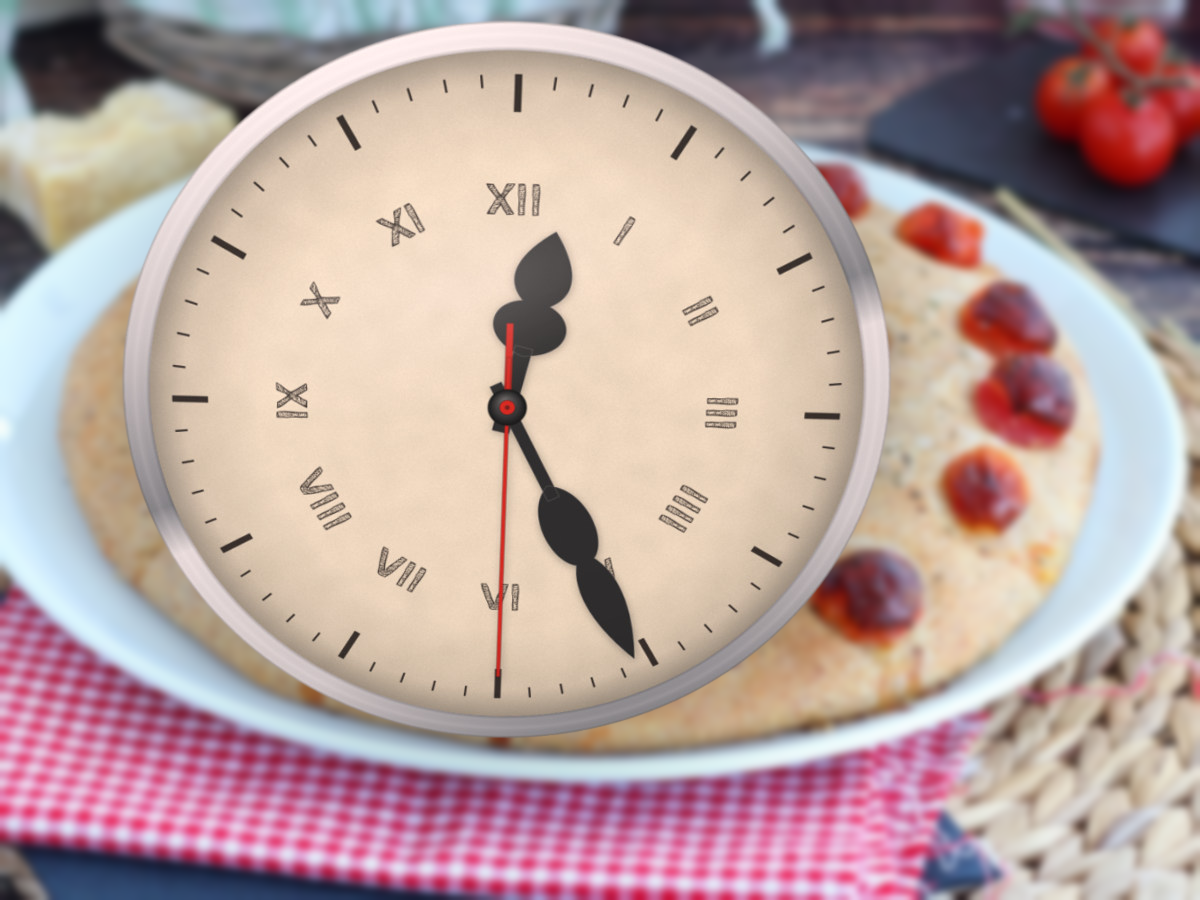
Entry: h=12 m=25 s=30
